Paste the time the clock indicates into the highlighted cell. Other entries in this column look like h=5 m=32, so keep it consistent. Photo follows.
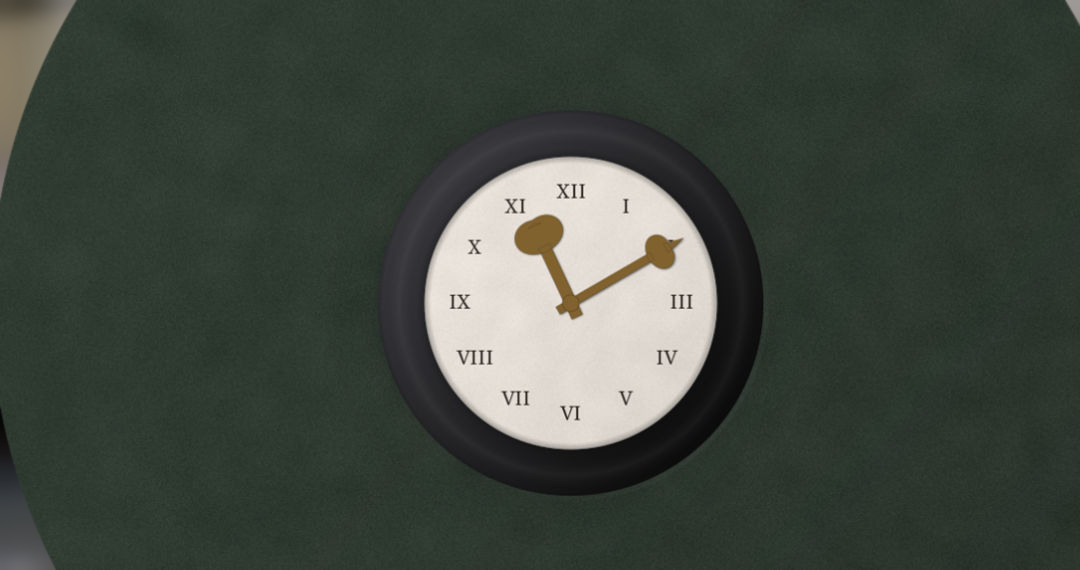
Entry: h=11 m=10
